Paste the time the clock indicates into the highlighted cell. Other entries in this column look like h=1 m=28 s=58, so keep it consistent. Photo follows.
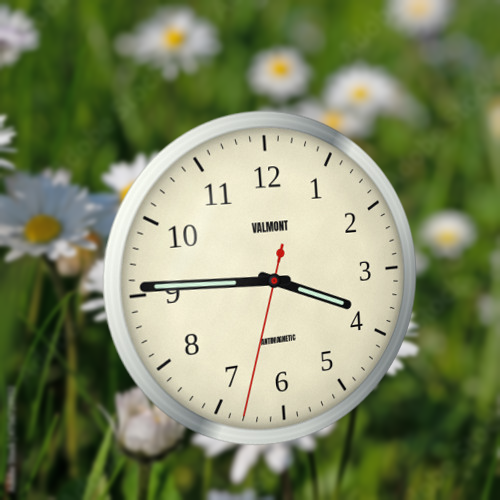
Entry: h=3 m=45 s=33
